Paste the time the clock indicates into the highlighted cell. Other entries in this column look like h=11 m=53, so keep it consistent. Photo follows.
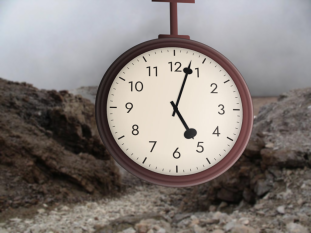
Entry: h=5 m=3
